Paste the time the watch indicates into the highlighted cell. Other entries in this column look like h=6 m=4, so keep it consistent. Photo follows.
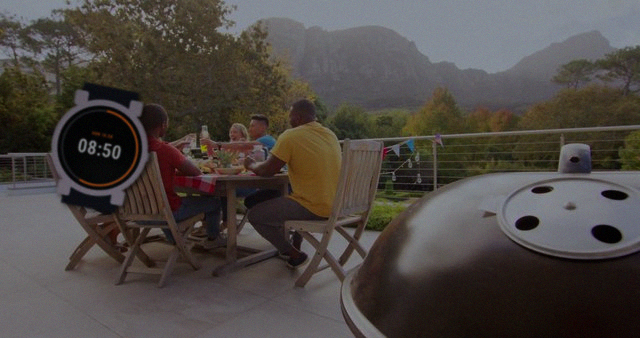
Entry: h=8 m=50
